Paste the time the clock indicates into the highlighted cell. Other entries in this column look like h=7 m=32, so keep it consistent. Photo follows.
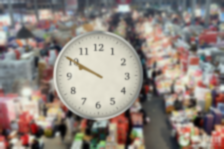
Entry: h=9 m=50
